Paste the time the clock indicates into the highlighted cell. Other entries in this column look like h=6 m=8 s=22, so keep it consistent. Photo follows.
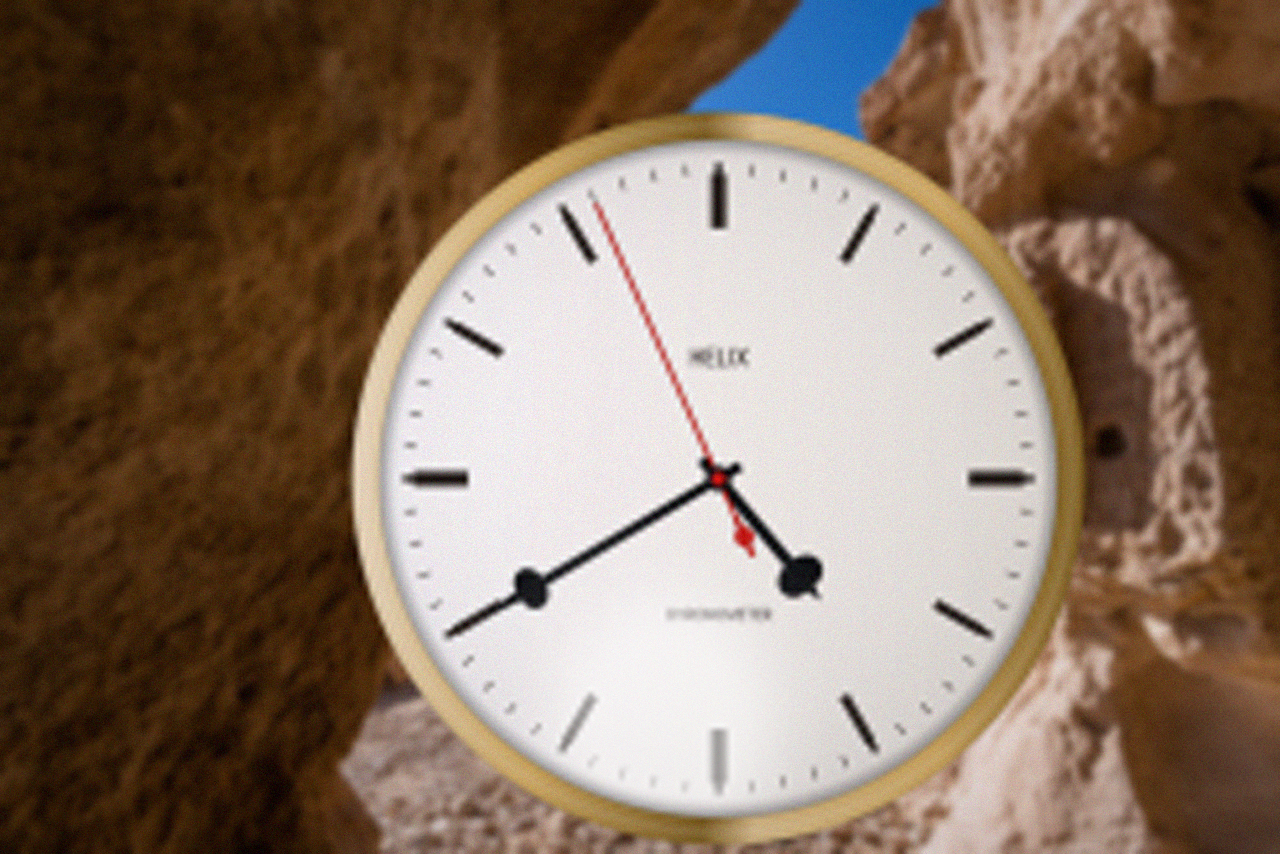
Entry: h=4 m=39 s=56
